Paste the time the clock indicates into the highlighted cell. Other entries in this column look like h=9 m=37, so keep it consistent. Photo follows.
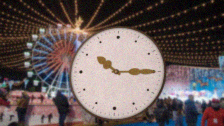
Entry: h=10 m=15
